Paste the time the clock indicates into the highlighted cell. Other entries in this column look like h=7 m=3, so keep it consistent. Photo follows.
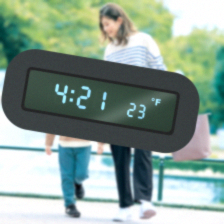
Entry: h=4 m=21
